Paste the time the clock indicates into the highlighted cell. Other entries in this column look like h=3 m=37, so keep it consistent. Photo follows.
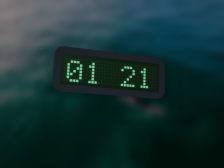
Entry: h=1 m=21
